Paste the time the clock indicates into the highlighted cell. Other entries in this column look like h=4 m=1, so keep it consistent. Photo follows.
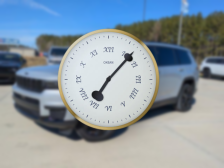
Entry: h=7 m=7
